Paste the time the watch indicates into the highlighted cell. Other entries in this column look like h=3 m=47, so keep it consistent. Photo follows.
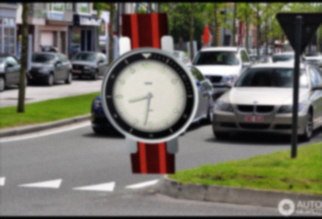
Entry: h=8 m=32
